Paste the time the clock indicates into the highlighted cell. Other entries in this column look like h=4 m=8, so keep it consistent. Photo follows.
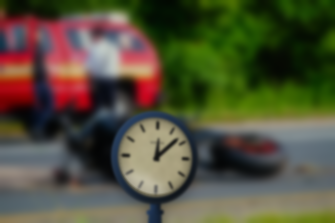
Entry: h=12 m=8
